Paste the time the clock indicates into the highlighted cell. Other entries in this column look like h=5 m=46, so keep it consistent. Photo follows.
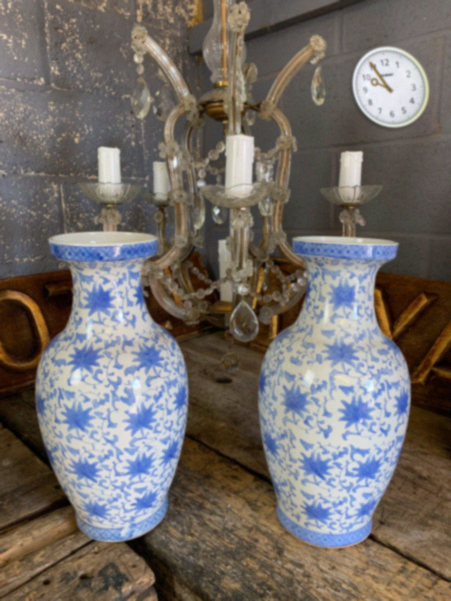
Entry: h=9 m=55
